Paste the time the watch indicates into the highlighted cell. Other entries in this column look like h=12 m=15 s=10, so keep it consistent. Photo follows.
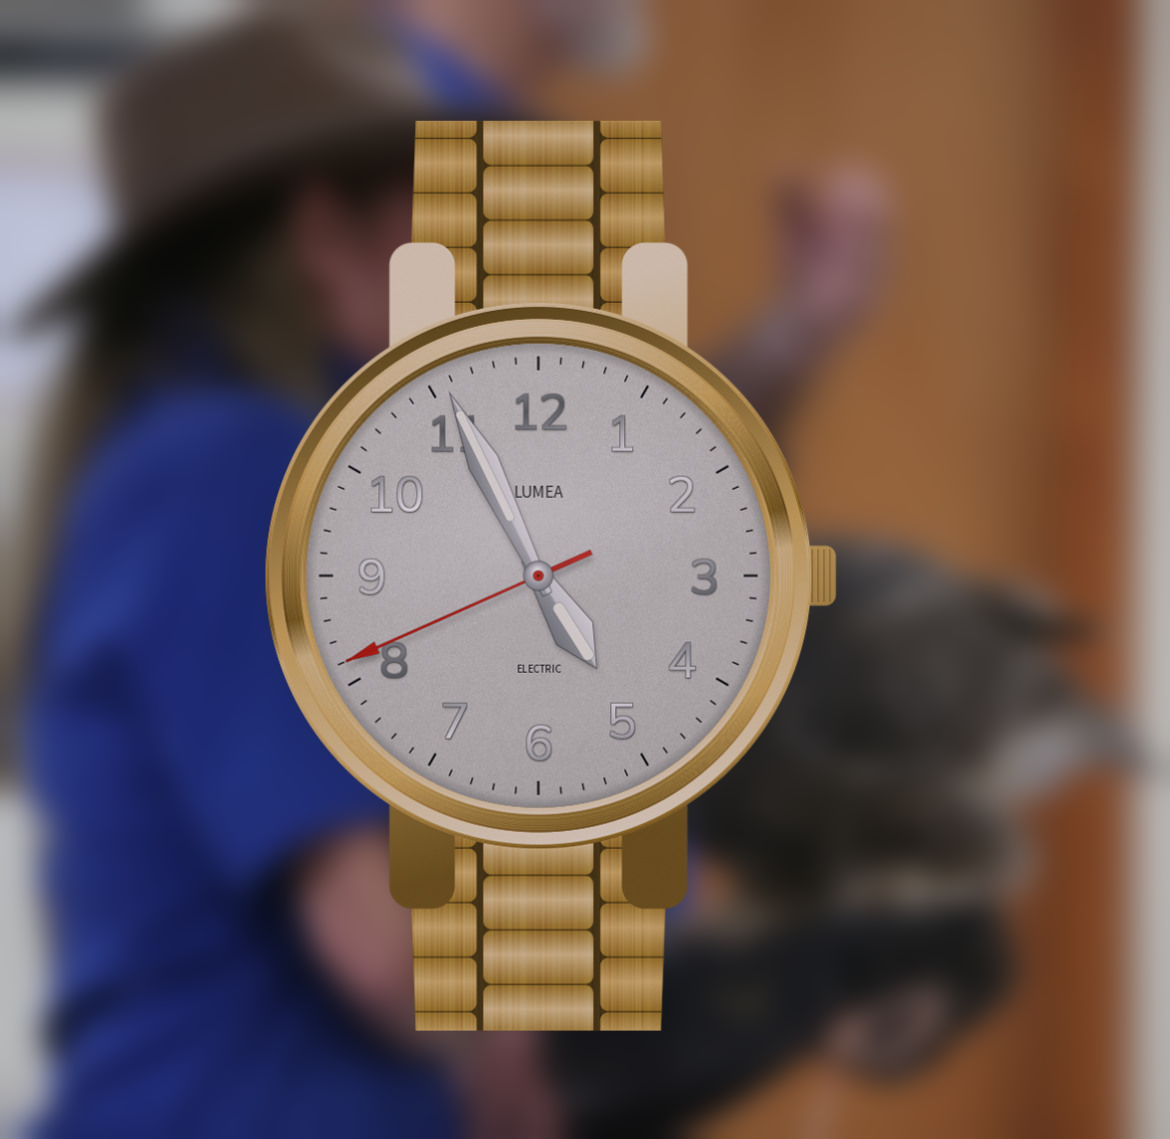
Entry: h=4 m=55 s=41
